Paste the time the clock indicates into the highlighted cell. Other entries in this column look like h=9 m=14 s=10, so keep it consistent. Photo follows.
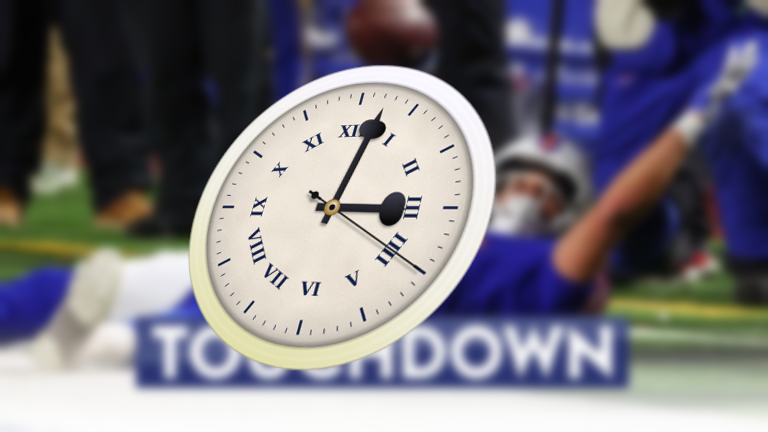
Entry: h=3 m=2 s=20
